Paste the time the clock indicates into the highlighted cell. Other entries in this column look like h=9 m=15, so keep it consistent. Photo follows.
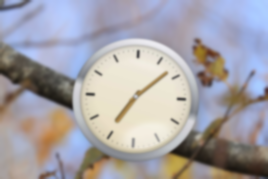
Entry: h=7 m=8
